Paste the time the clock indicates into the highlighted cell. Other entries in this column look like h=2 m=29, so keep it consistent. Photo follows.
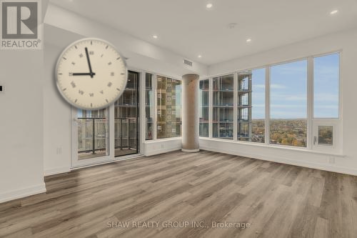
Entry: h=8 m=58
